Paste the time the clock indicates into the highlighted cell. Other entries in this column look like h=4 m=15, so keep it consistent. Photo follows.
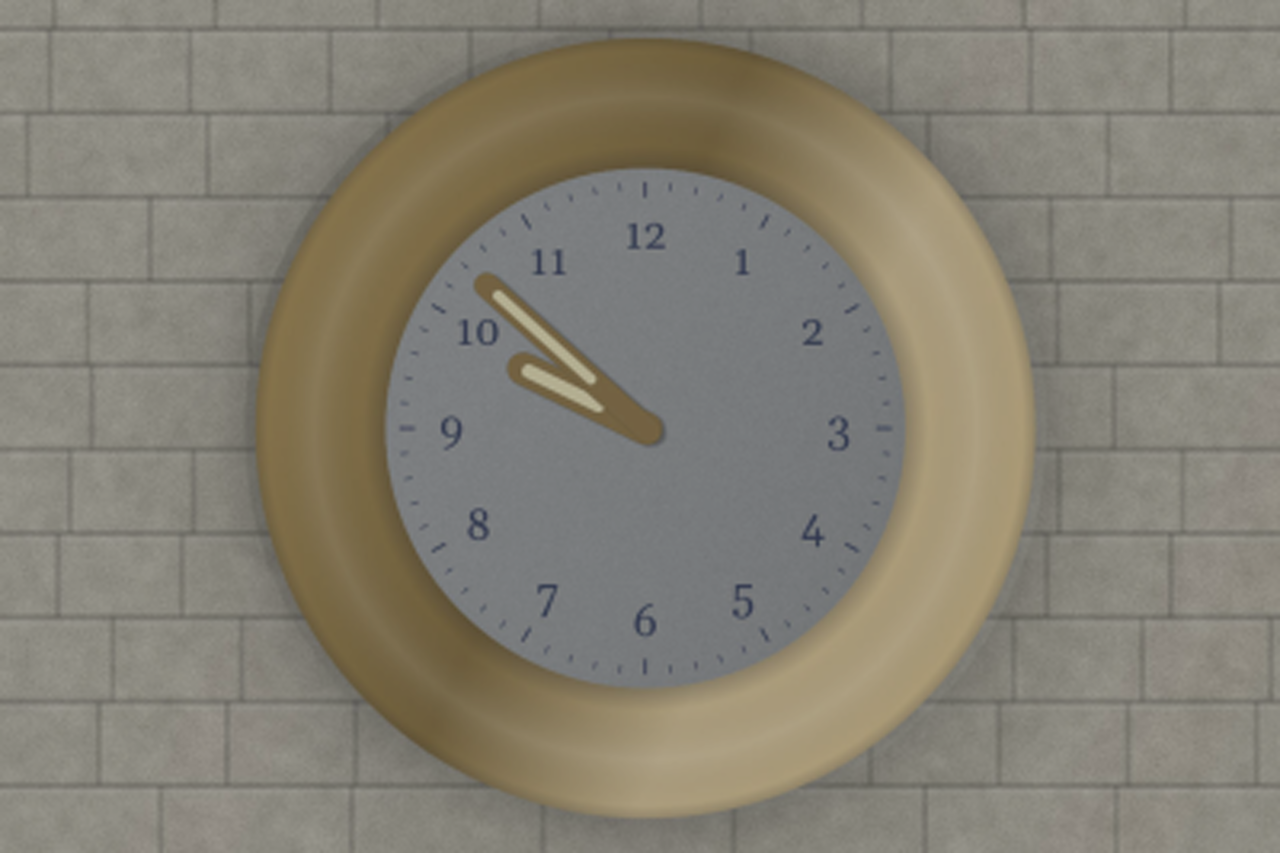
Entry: h=9 m=52
